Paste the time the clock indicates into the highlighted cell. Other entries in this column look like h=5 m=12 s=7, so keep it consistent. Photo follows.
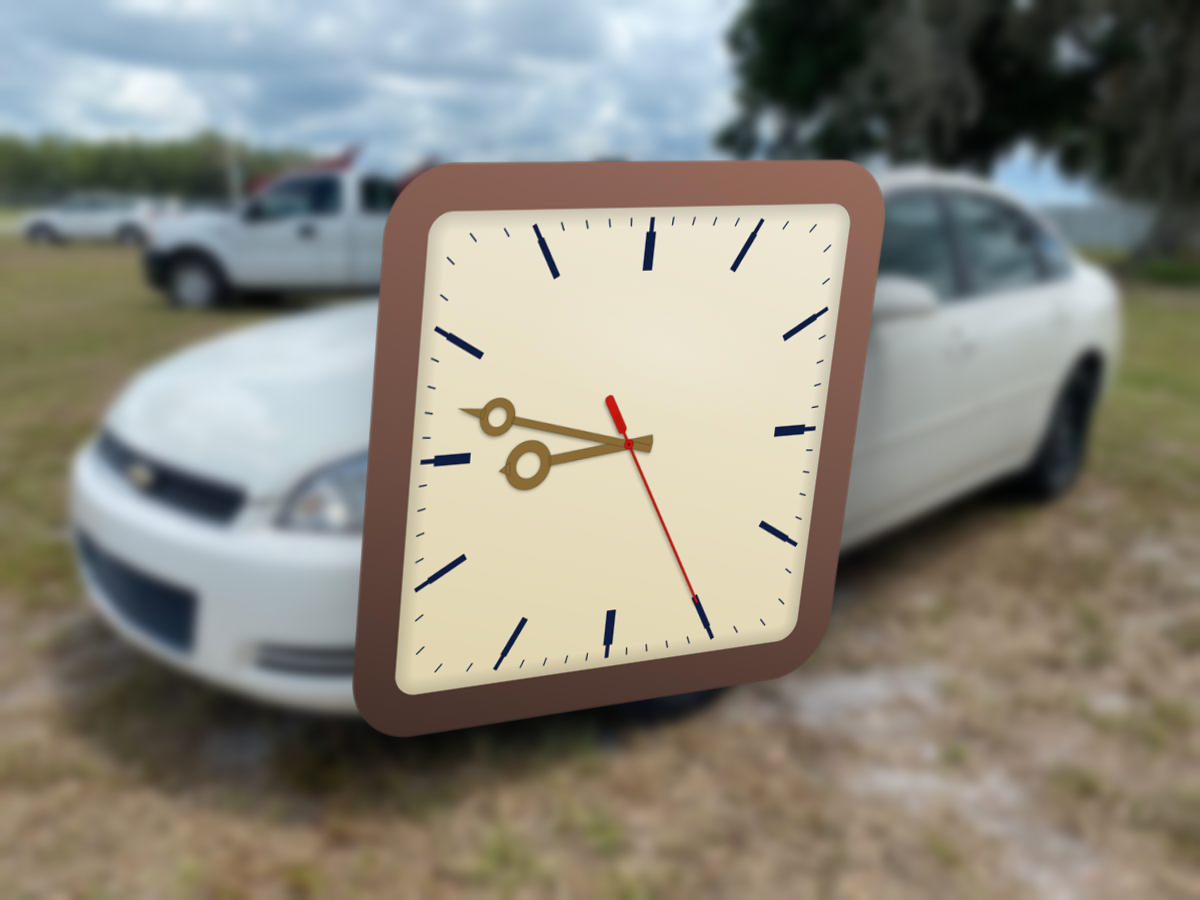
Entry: h=8 m=47 s=25
